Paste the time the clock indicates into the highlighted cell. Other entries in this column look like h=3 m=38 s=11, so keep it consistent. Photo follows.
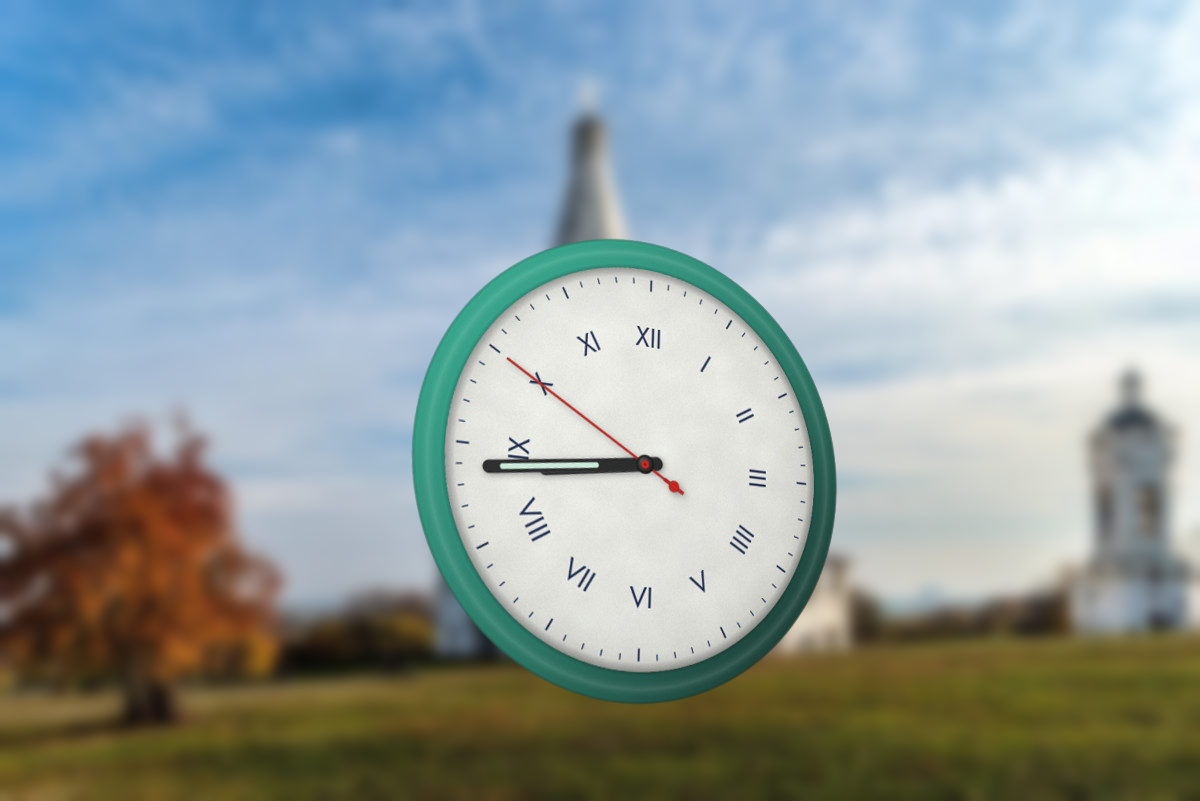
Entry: h=8 m=43 s=50
